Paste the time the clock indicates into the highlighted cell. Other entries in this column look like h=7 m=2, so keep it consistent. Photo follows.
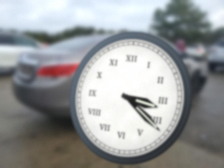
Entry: h=3 m=21
